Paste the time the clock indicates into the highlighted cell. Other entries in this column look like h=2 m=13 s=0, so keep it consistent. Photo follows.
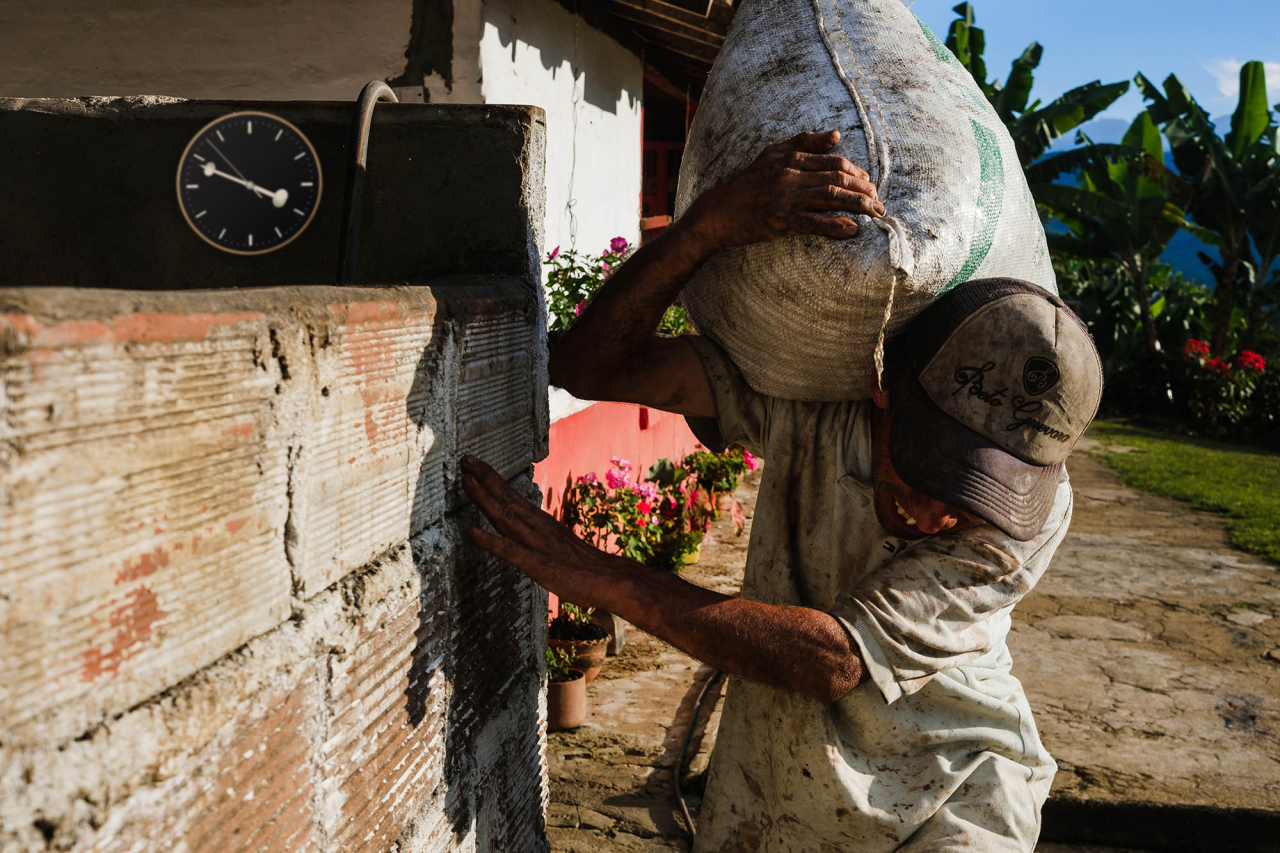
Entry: h=3 m=48 s=53
